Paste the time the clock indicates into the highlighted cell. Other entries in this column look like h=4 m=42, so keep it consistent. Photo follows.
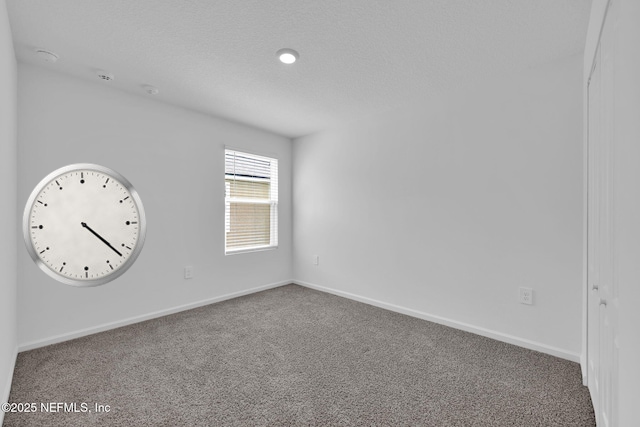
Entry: h=4 m=22
